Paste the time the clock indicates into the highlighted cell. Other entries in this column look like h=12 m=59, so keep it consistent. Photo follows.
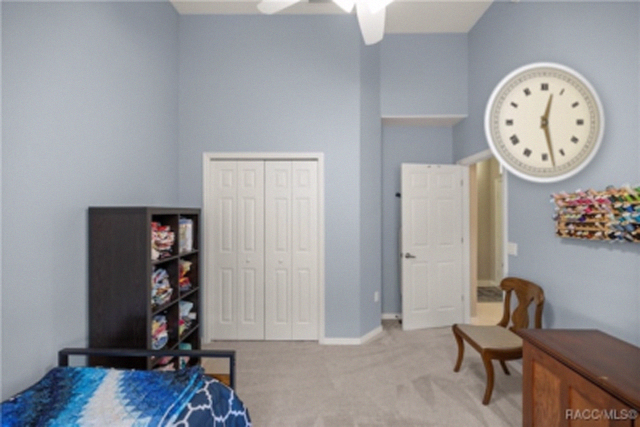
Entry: h=12 m=28
